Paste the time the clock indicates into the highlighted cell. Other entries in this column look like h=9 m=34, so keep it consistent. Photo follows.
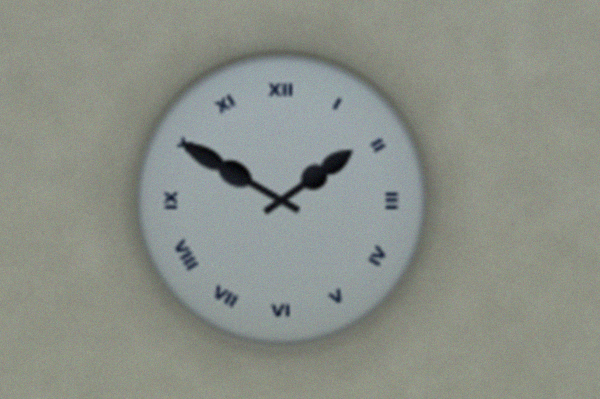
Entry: h=1 m=50
